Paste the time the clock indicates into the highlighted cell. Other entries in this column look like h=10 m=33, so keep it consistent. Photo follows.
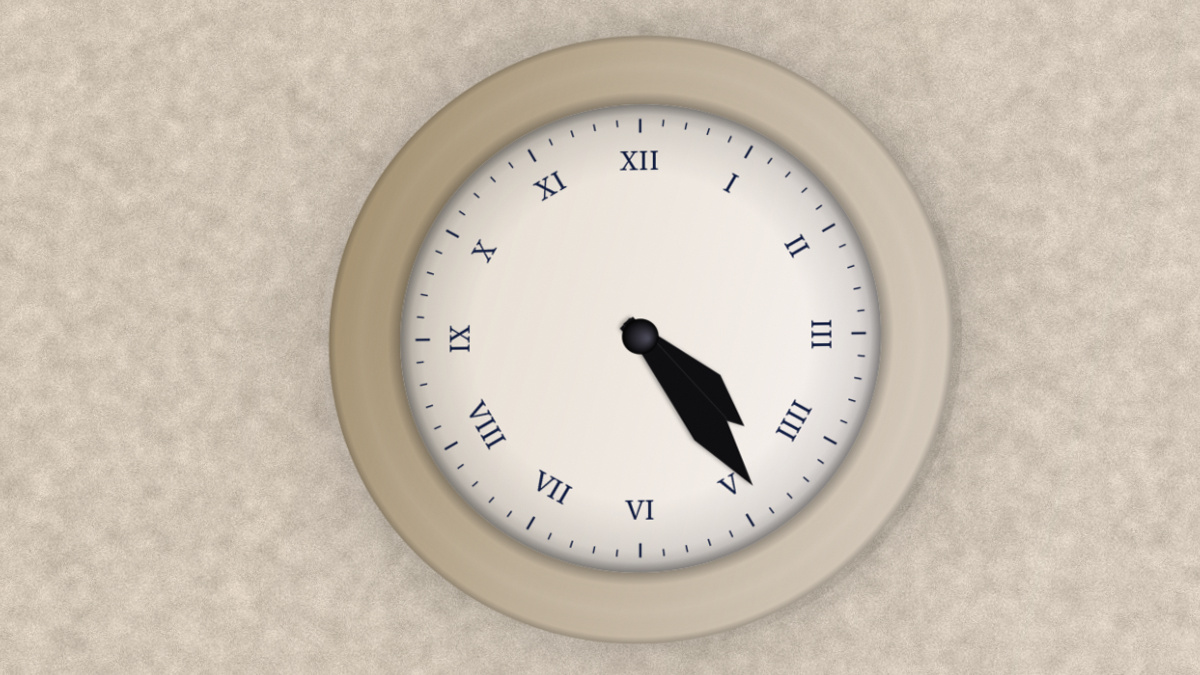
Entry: h=4 m=24
